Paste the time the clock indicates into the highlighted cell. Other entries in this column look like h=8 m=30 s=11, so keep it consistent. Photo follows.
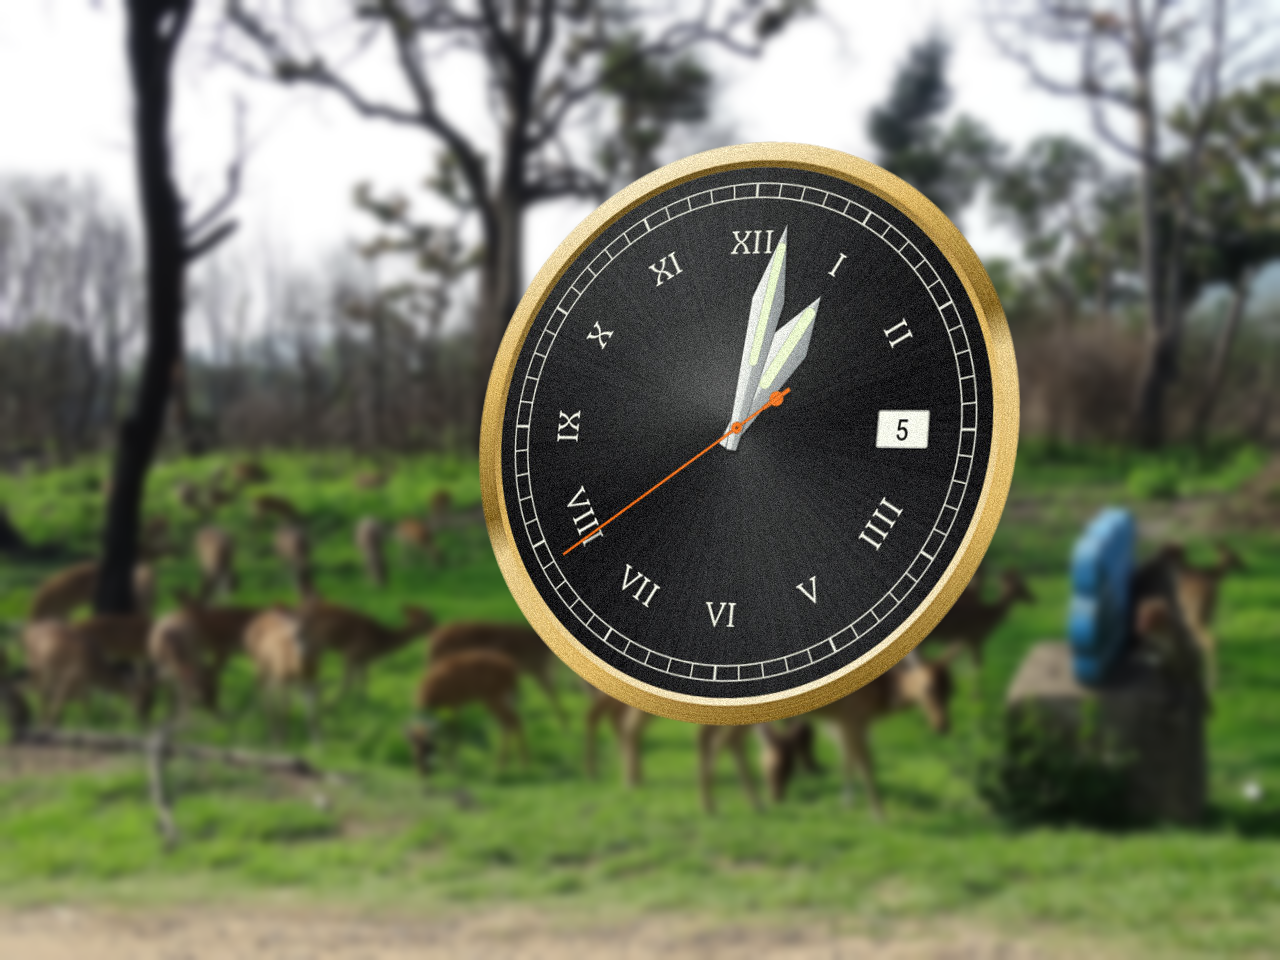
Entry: h=1 m=1 s=39
